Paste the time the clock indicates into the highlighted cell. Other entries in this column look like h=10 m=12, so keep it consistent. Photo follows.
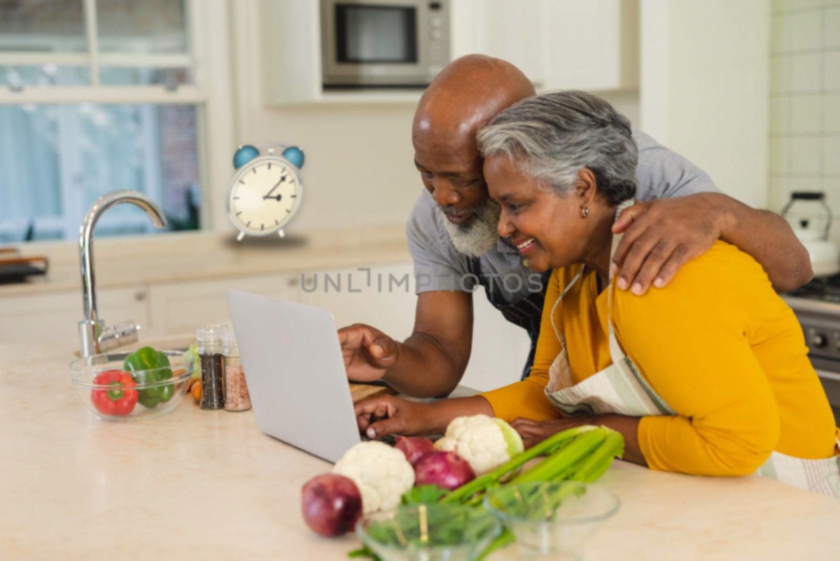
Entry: h=3 m=7
